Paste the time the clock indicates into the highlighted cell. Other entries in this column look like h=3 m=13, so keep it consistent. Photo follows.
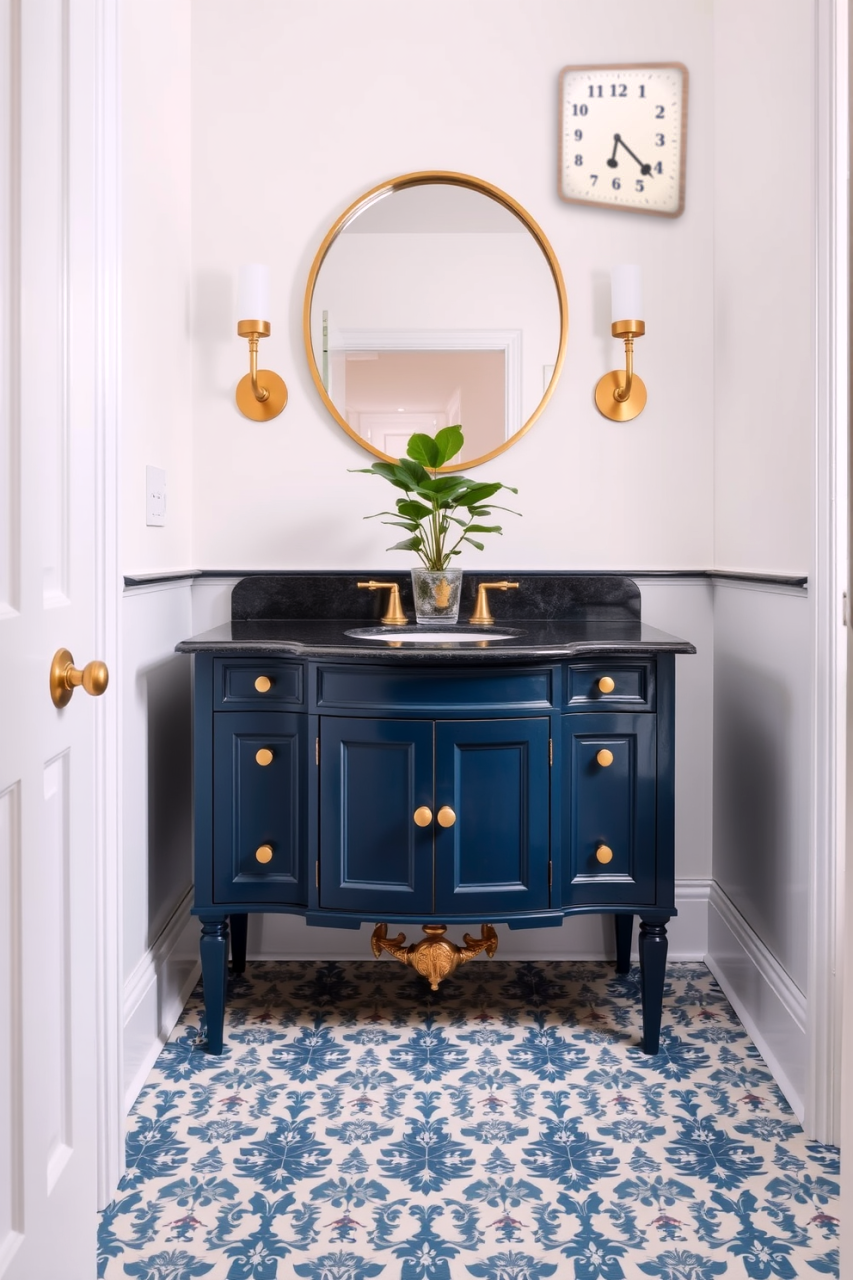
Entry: h=6 m=22
